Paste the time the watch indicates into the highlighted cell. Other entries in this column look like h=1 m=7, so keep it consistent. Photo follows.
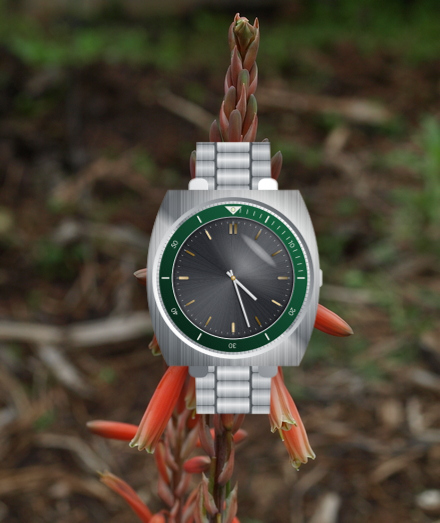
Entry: h=4 m=27
